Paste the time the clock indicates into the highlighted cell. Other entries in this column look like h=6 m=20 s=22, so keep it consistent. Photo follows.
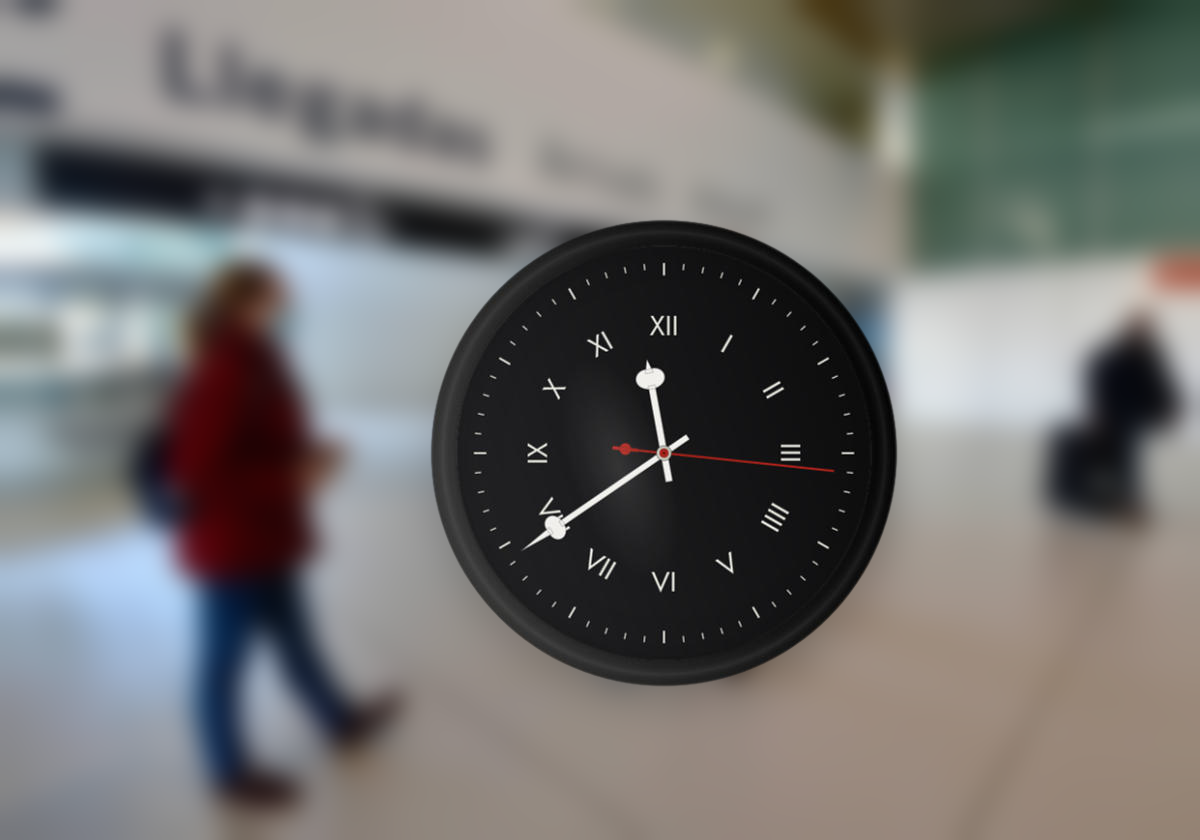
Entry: h=11 m=39 s=16
